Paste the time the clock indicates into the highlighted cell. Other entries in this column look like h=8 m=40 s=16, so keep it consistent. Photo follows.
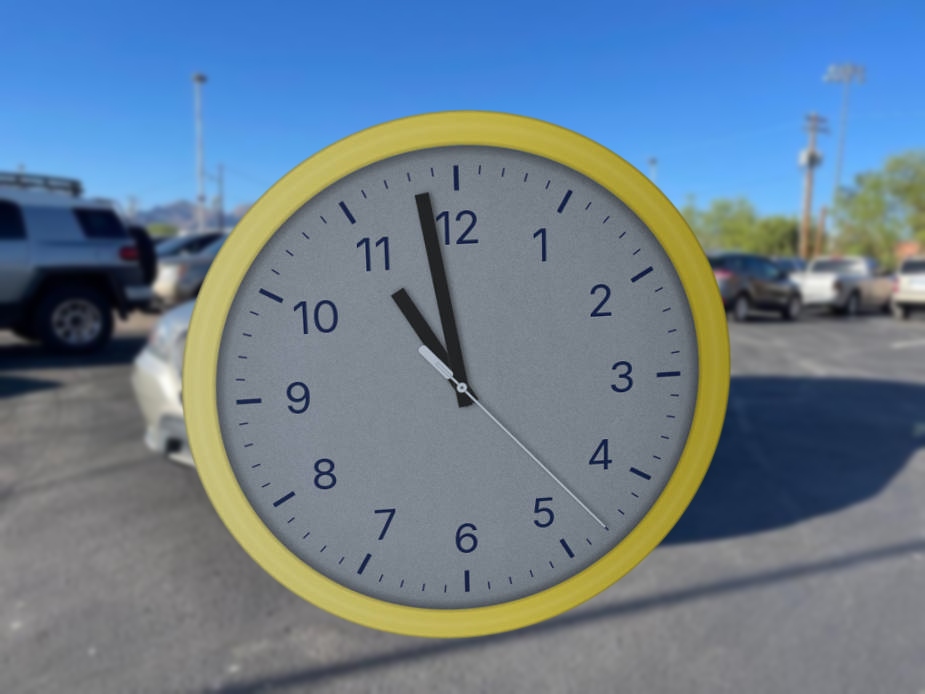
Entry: h=10 m=58 s=23
